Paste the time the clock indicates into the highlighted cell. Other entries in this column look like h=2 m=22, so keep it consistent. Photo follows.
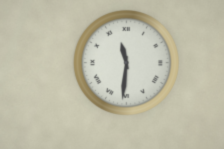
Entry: h=11 m=31
